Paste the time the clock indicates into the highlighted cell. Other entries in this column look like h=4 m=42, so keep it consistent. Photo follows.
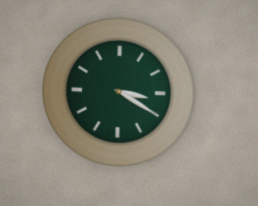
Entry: h=3 m=20
